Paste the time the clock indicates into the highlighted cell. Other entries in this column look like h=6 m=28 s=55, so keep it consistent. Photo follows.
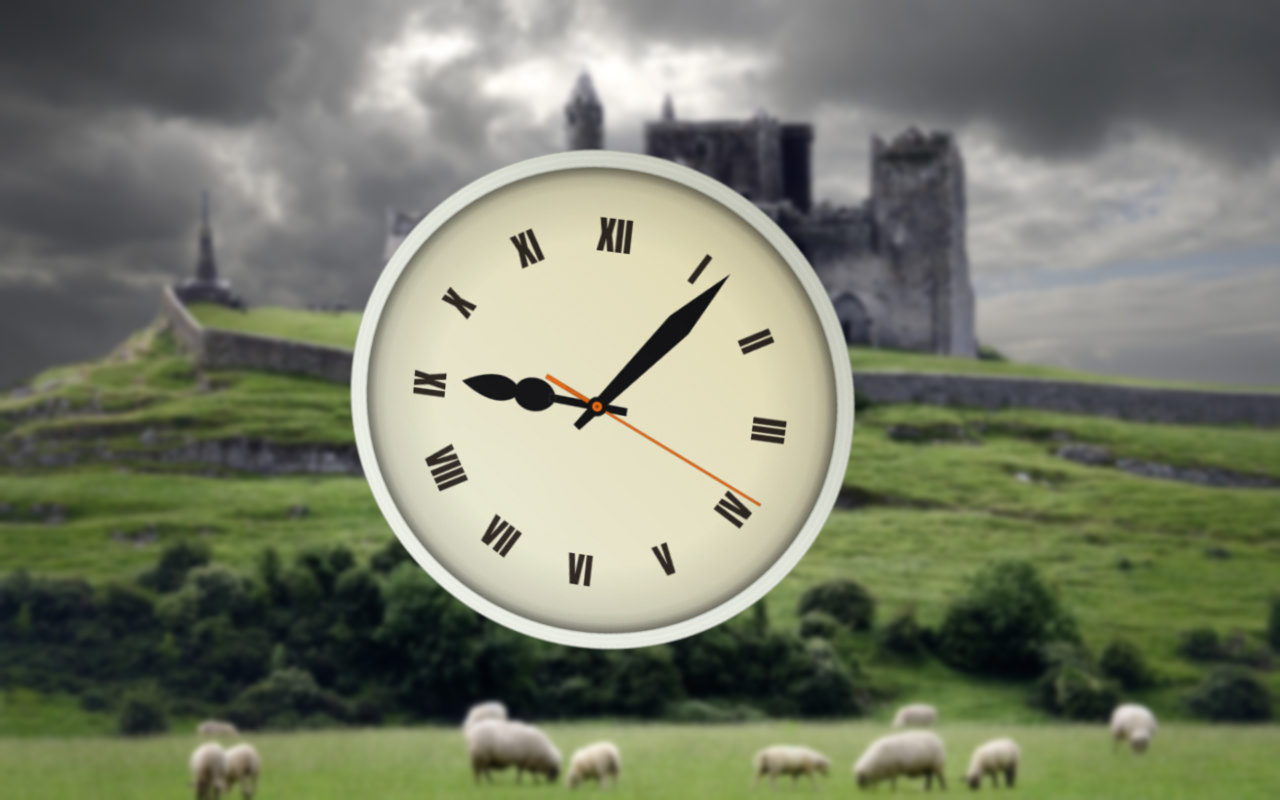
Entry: h=9 m=6 s=19
